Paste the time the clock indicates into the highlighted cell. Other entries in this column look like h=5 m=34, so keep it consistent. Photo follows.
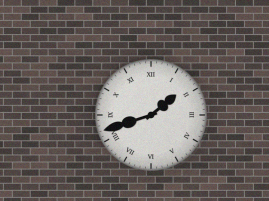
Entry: h=1 m=42
